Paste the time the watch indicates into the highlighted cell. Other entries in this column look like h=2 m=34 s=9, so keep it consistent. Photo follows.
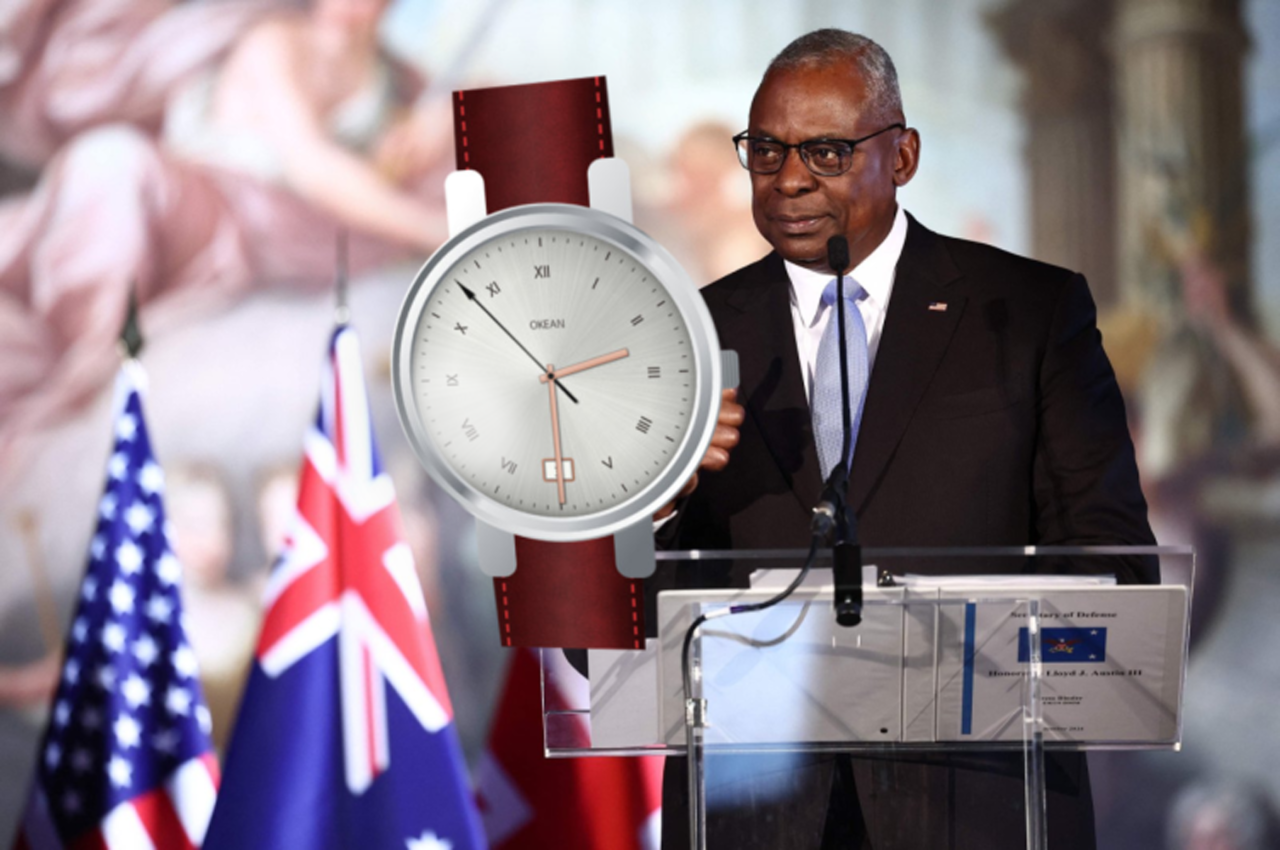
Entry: h=2 m=29 s=53
